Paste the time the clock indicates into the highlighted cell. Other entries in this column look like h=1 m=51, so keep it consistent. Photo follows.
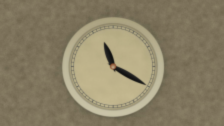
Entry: h=11 m=20
